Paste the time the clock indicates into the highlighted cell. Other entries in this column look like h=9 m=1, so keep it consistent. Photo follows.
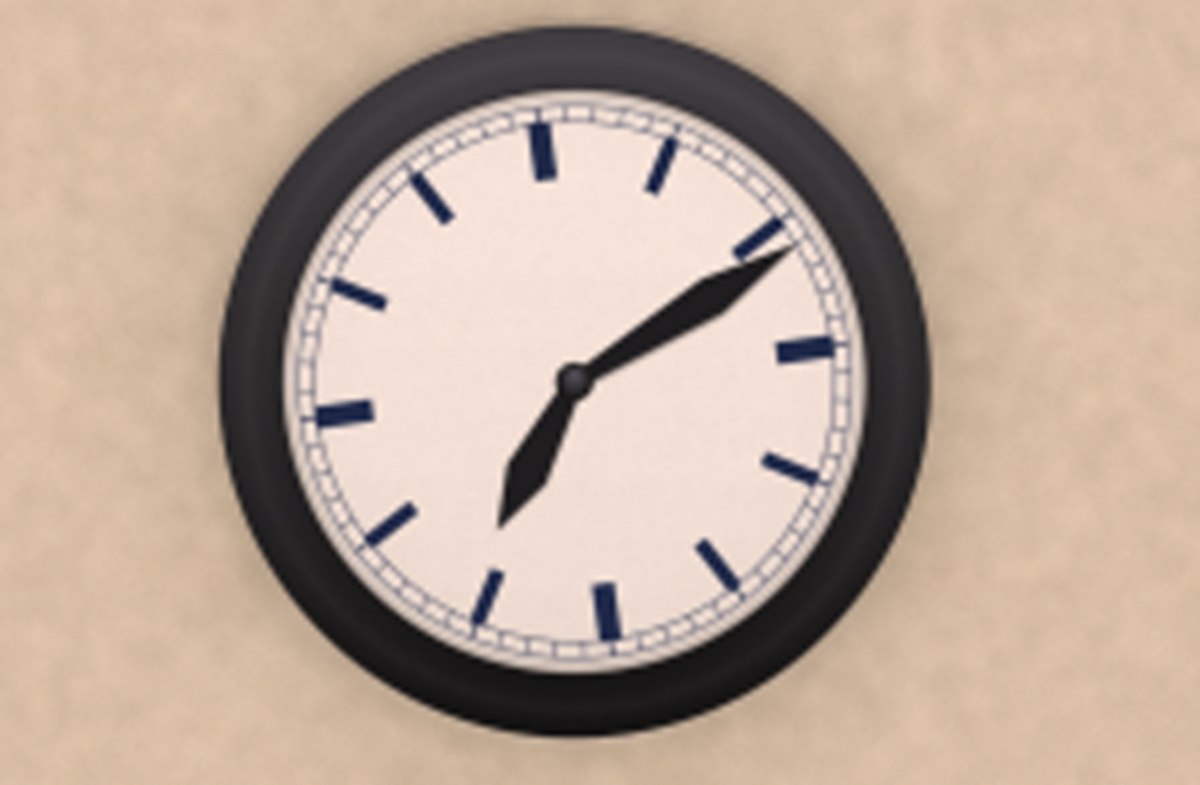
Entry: h=7 m=11
